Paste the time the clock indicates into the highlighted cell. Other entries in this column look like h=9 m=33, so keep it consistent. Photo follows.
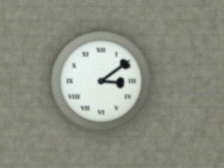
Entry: h=3 m=9
